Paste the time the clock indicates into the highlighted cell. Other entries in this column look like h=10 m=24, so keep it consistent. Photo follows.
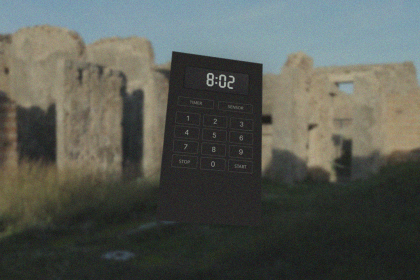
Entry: h=8 m=2
